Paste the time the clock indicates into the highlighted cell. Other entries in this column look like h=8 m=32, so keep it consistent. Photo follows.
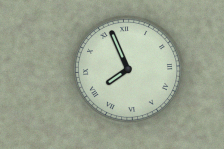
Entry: h=7 m=57
